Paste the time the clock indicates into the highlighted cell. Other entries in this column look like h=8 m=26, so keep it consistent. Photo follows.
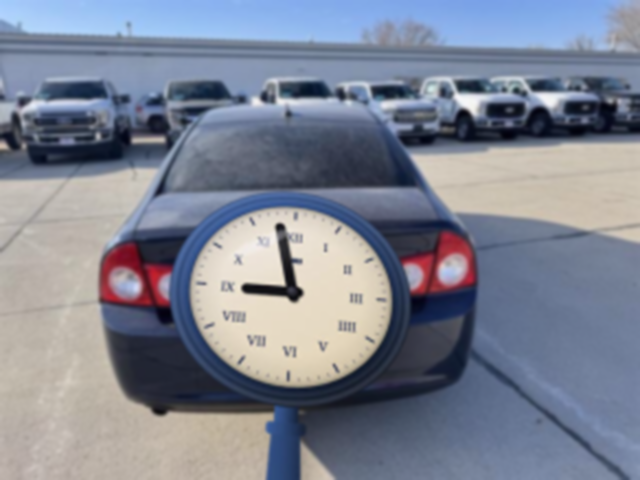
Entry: h=8 m=58
